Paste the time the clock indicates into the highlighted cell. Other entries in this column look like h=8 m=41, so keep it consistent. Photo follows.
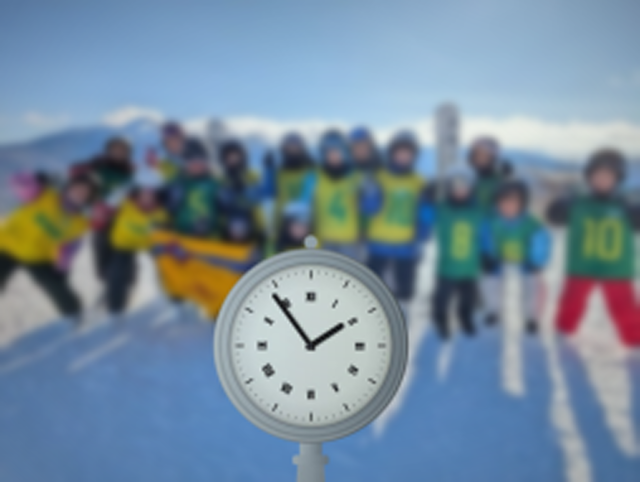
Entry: h=1 m=54
